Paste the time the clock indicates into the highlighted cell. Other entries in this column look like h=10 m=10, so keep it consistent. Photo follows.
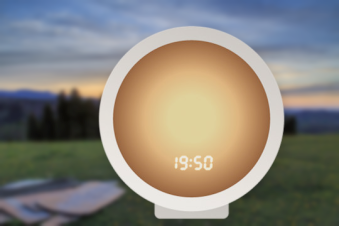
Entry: h=19 m=50
